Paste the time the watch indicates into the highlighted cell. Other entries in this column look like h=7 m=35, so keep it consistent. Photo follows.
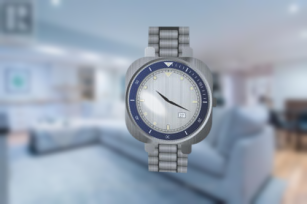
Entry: h=10 m=19
